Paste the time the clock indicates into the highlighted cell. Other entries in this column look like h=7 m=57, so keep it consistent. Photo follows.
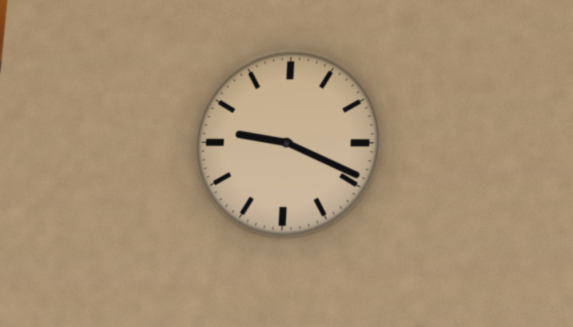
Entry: h=9 m=19
